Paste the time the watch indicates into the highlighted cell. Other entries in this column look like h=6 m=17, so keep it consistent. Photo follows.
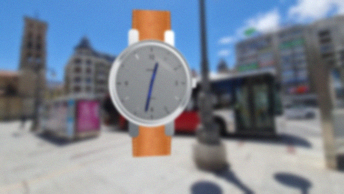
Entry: h=12 m=32
